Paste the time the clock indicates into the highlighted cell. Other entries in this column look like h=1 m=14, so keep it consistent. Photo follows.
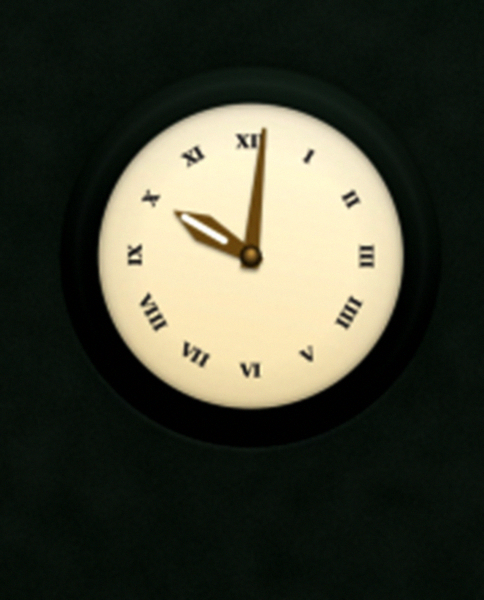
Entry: h=10 m=1
